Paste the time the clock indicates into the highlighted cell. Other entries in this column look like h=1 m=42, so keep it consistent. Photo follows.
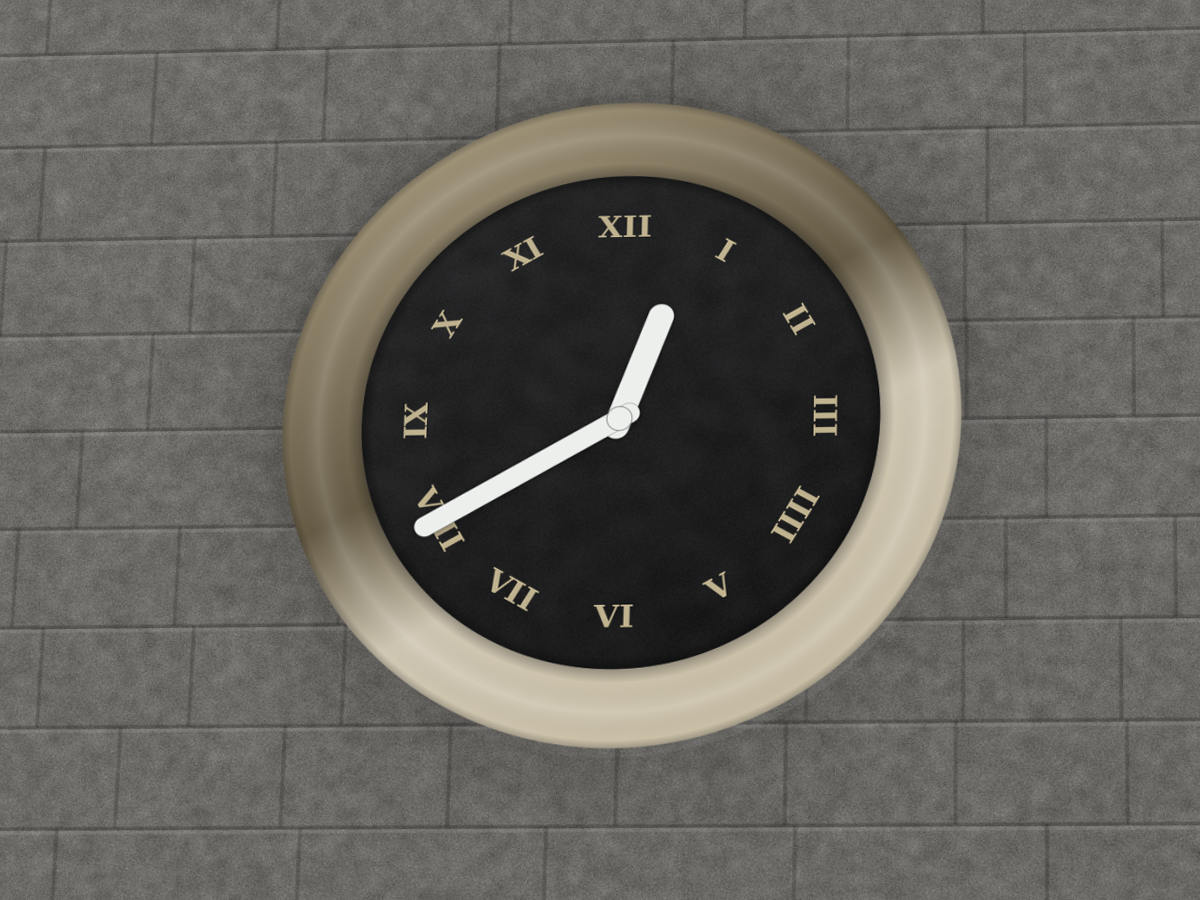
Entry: h=12 m=40
